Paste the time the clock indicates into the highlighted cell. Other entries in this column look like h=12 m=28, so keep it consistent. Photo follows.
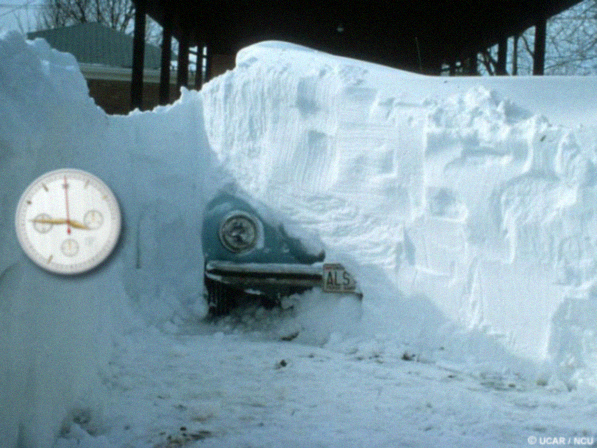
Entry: h=3 m=46
